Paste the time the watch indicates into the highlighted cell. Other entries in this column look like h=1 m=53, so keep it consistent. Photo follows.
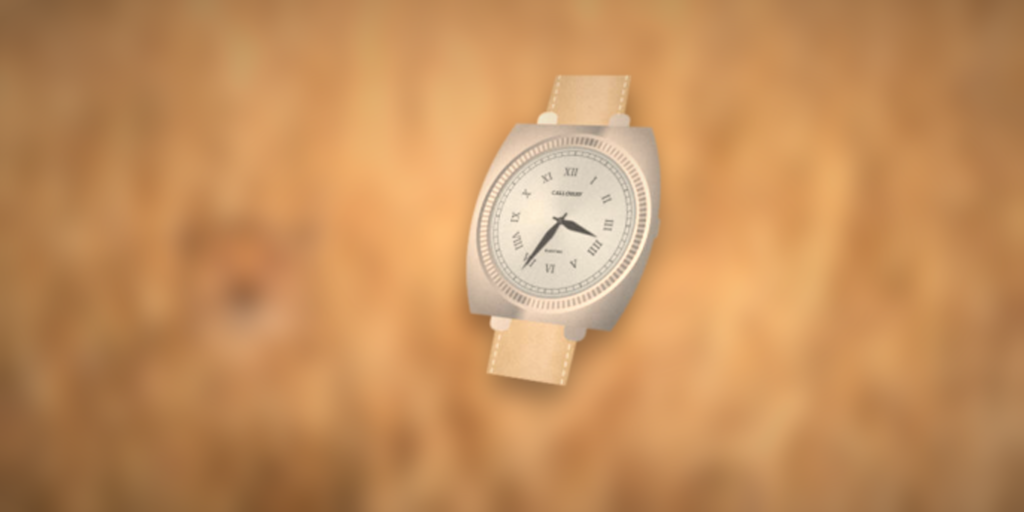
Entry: h=3 m=35
